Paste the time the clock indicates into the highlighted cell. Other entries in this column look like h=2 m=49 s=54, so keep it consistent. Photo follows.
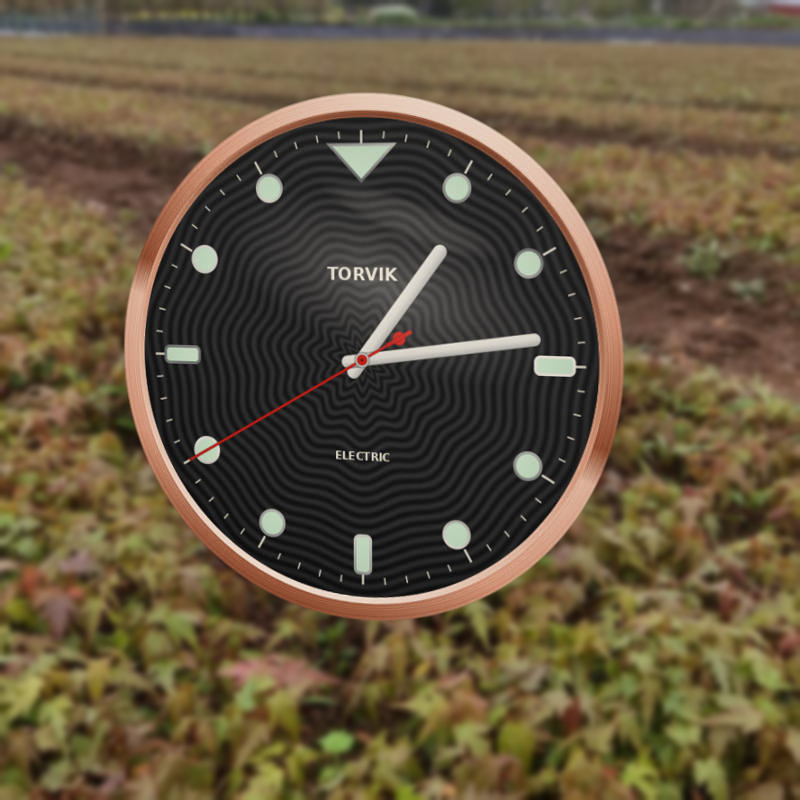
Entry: h=1 m=13 s=40
